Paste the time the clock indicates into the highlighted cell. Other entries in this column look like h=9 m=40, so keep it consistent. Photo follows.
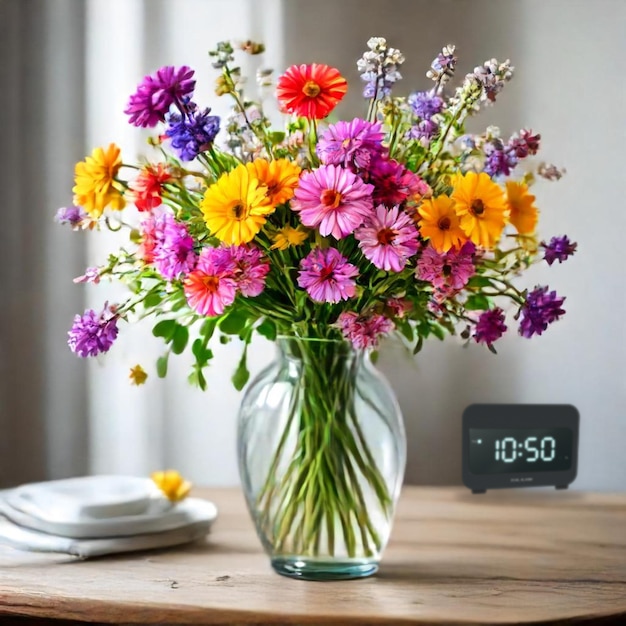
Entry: h=10 m=50
